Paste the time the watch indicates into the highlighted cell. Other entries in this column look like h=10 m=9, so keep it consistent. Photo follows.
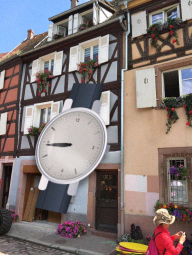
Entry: h=8 m=44
